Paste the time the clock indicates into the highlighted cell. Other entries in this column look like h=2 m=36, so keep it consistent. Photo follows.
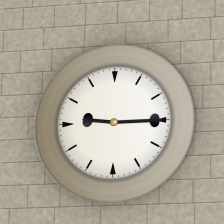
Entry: h=9 m=15
